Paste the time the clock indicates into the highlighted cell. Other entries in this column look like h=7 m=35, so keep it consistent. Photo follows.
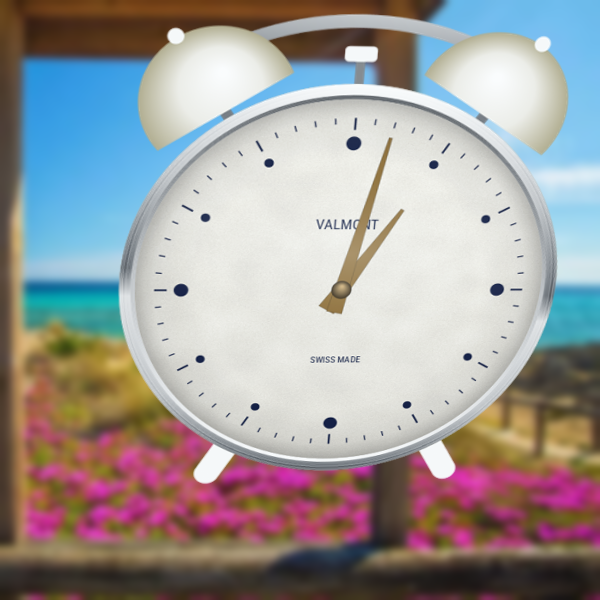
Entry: h=1 m=2
